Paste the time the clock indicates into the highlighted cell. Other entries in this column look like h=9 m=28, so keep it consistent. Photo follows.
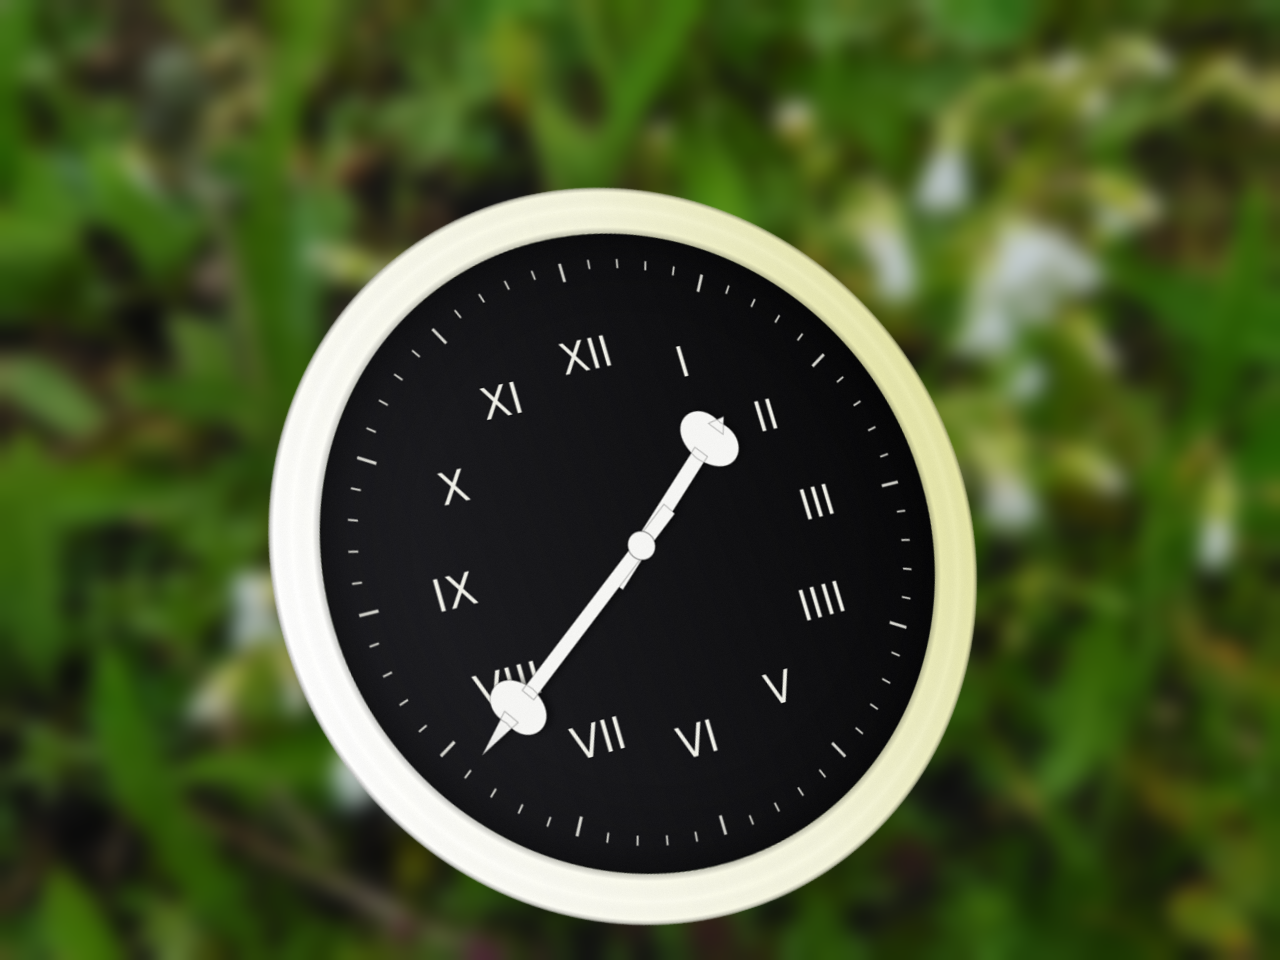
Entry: h=1 m=39
